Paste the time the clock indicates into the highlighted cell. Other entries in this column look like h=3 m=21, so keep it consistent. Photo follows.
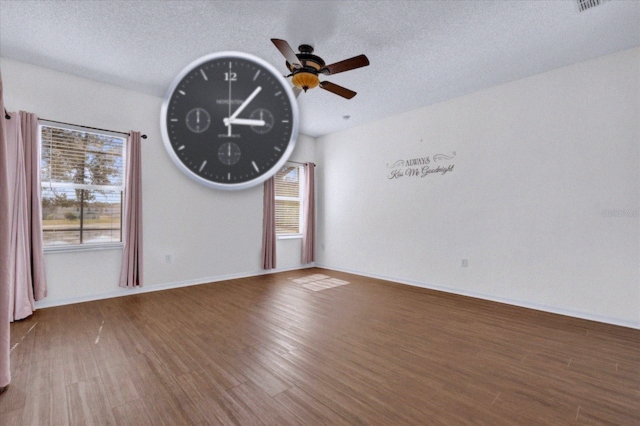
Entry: h=3 m=7
